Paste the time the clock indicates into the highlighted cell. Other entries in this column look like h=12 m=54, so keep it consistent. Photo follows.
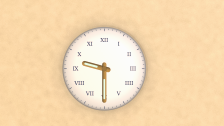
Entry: h=9 m=30
